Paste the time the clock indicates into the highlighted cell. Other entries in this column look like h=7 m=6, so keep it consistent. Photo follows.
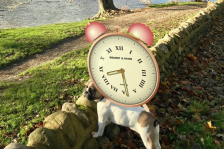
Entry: h=8 m=29
